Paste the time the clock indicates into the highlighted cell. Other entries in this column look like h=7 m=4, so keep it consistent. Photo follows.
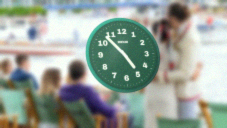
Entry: h=4 m=53
